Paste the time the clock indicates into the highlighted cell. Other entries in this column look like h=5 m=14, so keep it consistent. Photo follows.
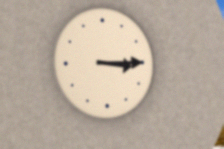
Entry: h=3 m=15
